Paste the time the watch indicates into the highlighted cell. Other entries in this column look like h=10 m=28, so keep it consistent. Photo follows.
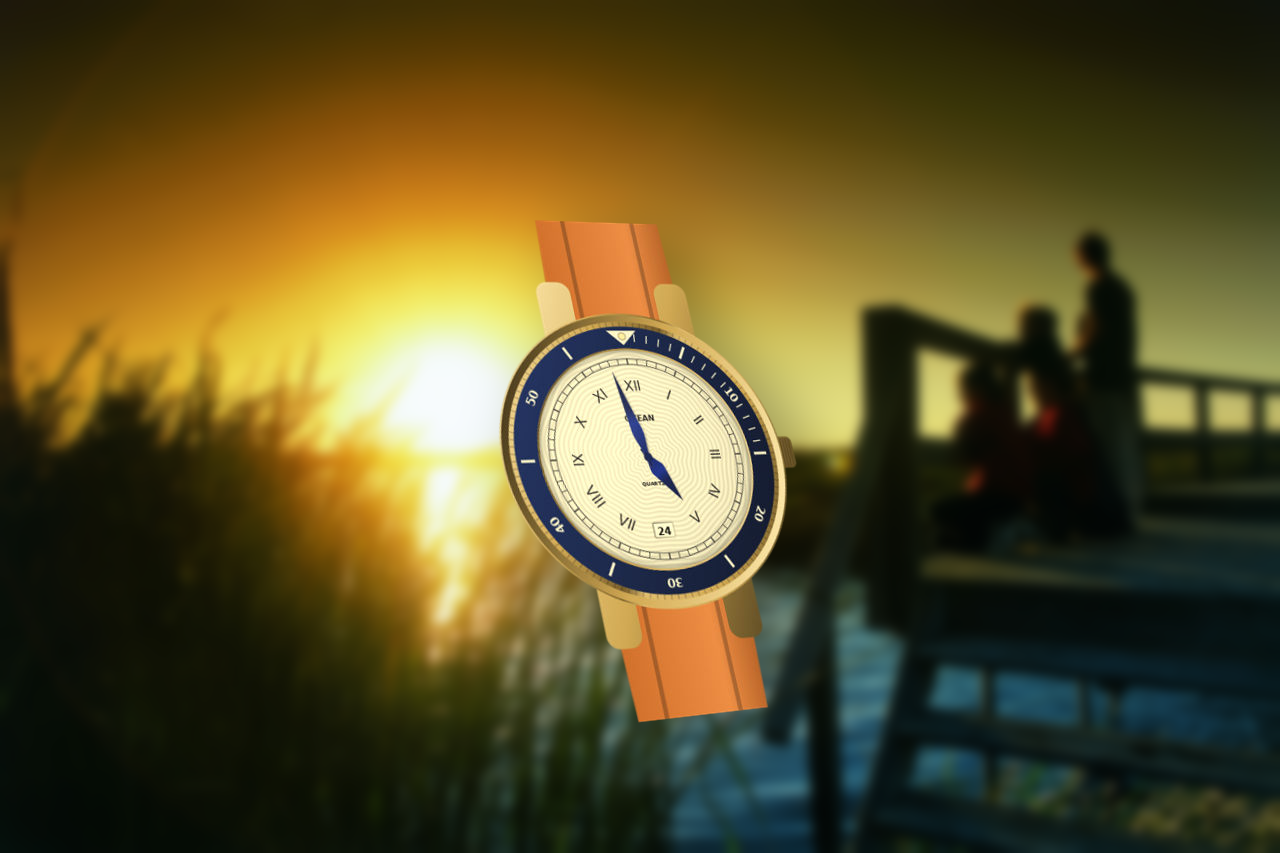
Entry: h=4 m=58
